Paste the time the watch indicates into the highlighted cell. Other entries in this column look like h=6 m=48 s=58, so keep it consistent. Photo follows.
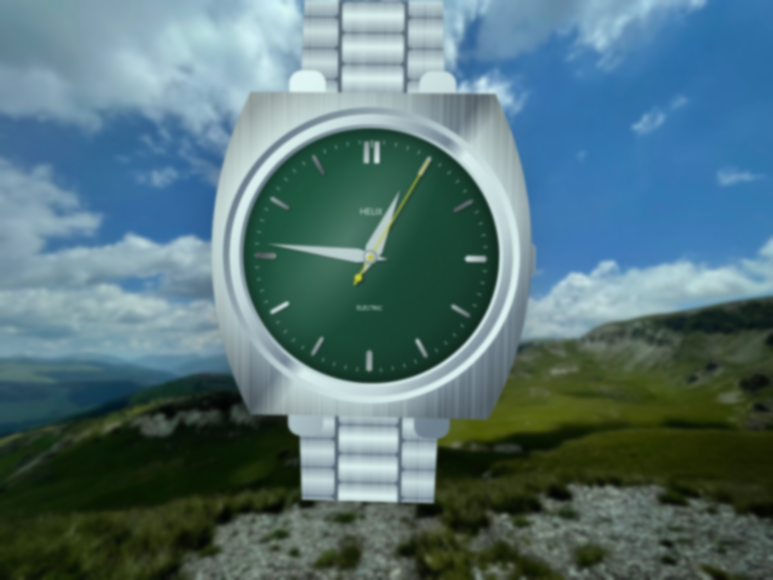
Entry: h=12 m=46 s=5
